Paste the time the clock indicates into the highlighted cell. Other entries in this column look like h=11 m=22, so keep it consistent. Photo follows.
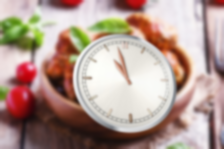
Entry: h=10 m=58
